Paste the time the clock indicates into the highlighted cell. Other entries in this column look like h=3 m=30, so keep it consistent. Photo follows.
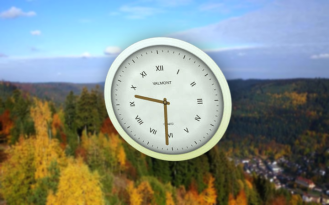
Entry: h=9 m=31
